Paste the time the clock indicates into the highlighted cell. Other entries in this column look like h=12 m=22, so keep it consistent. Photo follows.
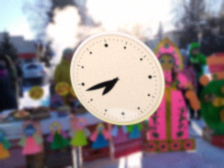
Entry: h=7 m=43
